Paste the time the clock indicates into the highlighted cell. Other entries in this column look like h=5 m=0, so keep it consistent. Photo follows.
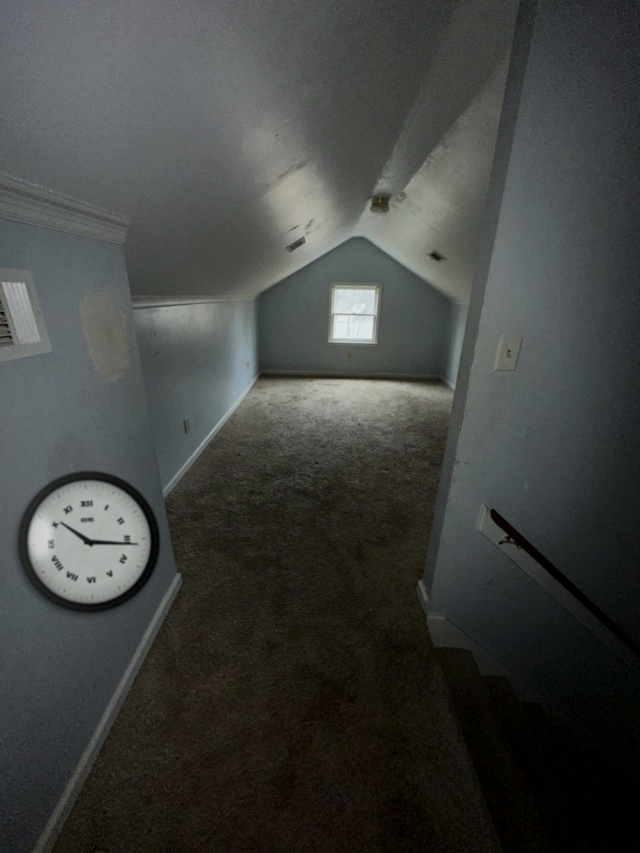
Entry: h=10 m=16
